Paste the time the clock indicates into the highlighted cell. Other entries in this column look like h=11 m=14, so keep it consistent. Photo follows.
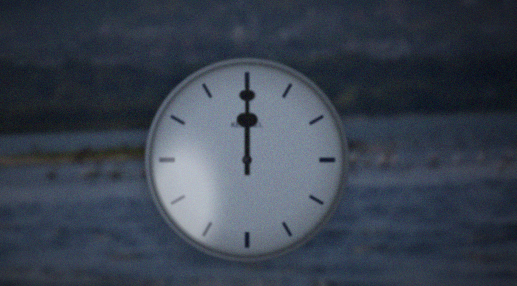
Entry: h=12 m=0
